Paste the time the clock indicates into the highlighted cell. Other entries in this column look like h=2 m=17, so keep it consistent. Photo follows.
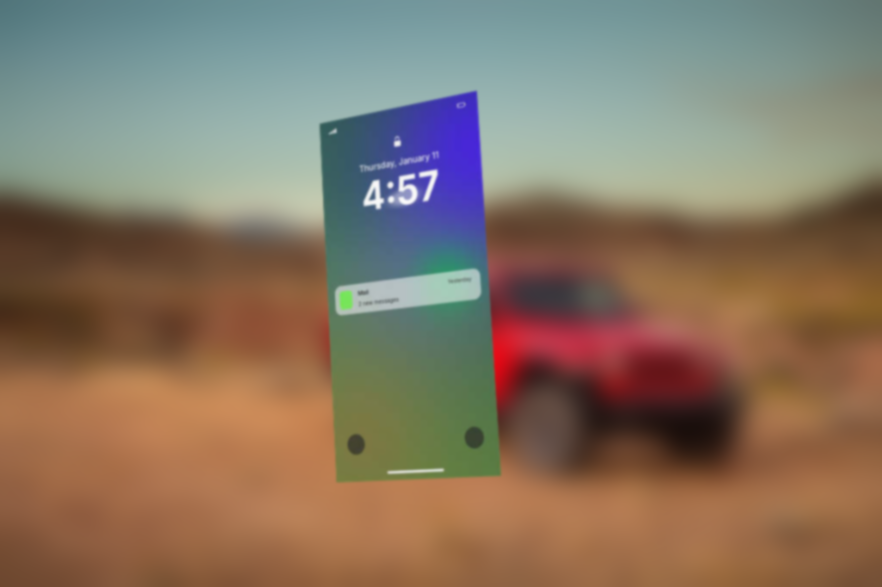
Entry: h=4 m=57
